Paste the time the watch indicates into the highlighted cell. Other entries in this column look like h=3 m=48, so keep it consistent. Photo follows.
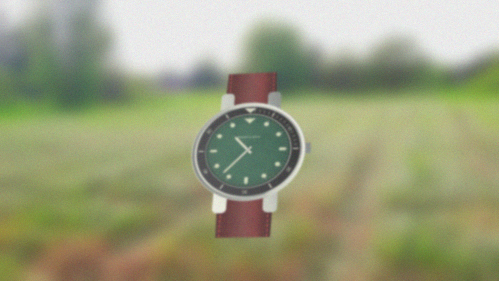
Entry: h=10 m=37
